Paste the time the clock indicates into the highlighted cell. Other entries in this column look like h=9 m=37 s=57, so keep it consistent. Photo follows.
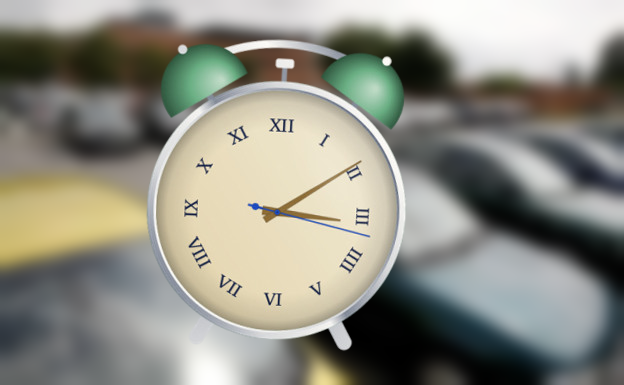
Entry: h=3 m=9 s=17
